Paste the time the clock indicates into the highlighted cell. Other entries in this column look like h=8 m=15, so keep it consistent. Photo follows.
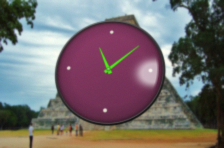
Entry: h=11 m=8
